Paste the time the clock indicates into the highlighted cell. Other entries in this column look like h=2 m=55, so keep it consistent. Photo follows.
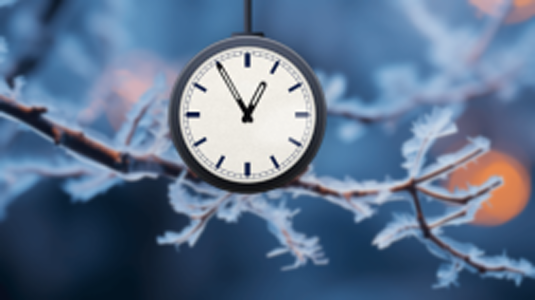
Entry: h=12 m=55
